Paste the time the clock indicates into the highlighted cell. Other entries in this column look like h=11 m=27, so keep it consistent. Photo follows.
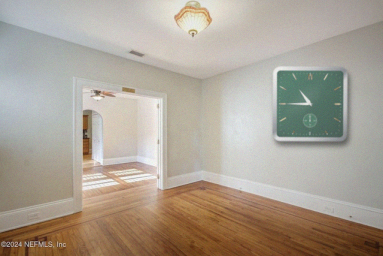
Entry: h=10 m=45
